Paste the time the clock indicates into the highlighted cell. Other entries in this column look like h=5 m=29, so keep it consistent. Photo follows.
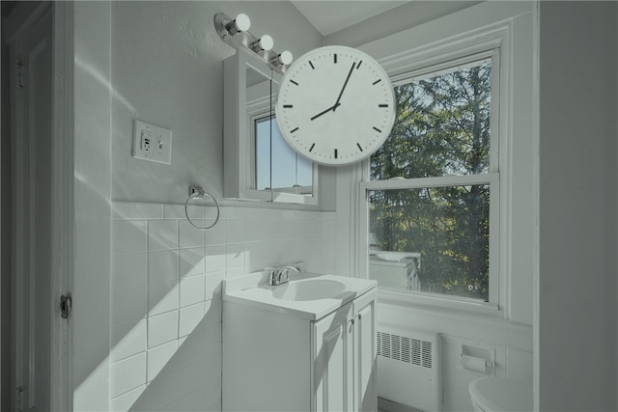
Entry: h=8 m=4
